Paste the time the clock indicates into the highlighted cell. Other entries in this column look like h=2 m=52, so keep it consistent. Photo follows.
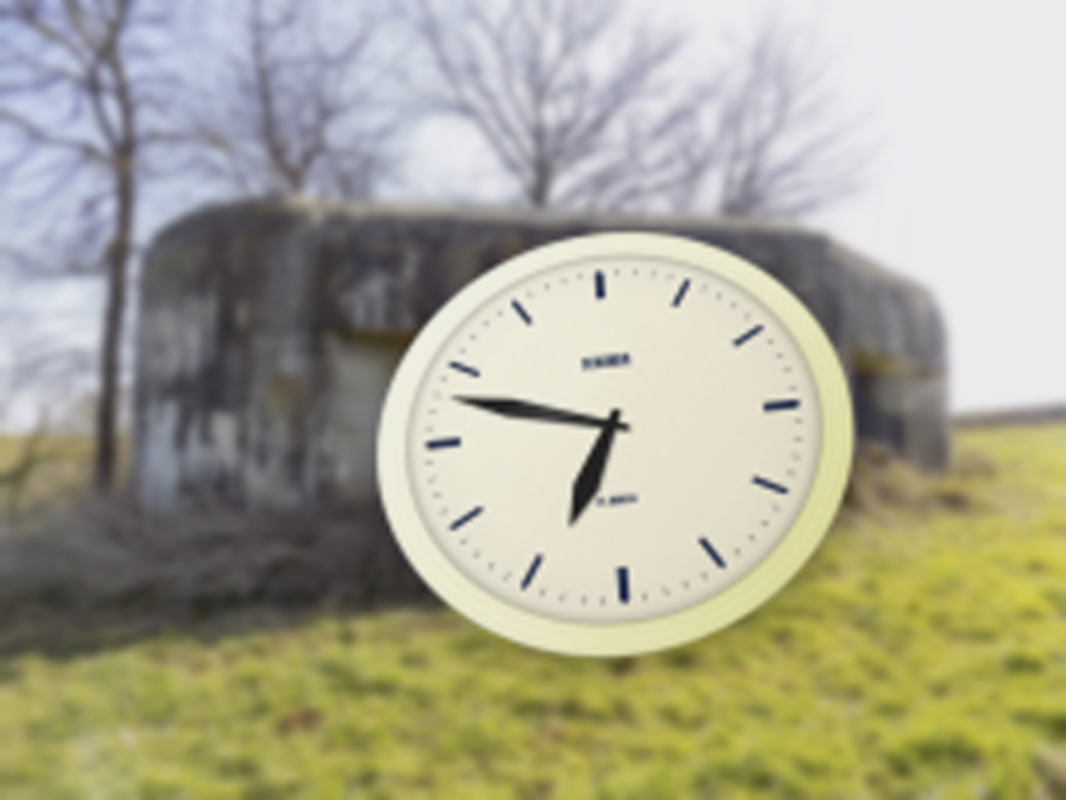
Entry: h=6 m=48
